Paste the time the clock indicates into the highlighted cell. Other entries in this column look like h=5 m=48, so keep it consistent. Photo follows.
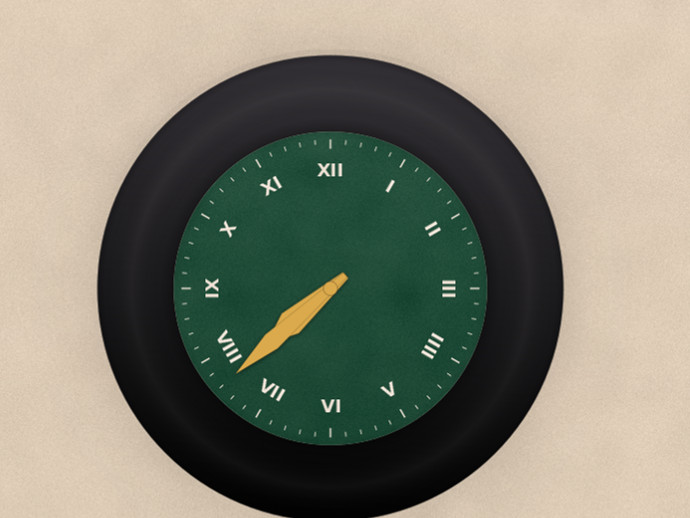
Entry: h=7 m=38
